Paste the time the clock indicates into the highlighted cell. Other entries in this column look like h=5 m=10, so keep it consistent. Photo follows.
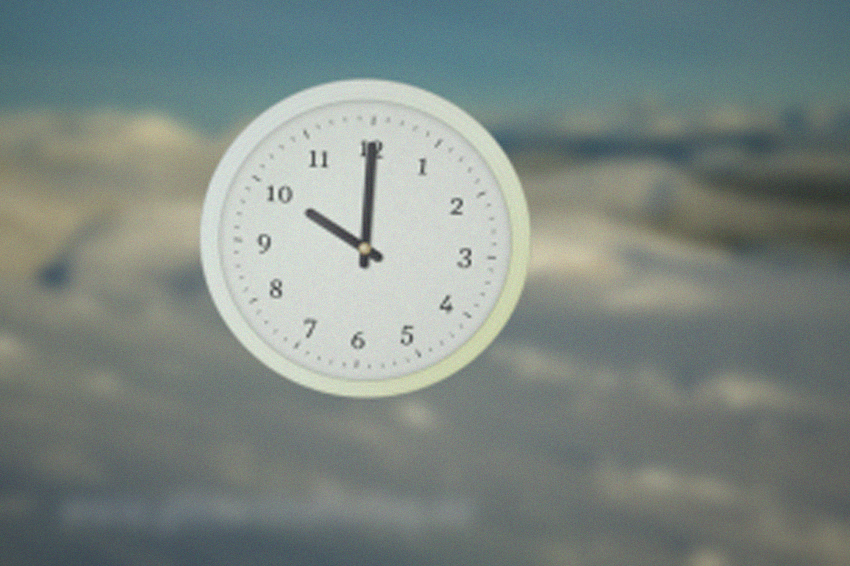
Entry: h=10 m=0
